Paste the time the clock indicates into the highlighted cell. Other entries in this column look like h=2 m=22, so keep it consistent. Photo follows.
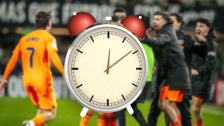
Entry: h=12 m=9
